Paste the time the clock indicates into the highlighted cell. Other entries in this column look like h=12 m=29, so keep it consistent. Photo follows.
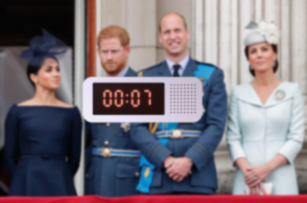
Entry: h=0 m=7
